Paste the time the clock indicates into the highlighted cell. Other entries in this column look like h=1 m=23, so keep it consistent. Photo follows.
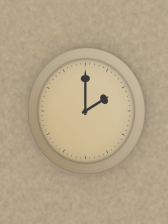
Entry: h=2 m=0
